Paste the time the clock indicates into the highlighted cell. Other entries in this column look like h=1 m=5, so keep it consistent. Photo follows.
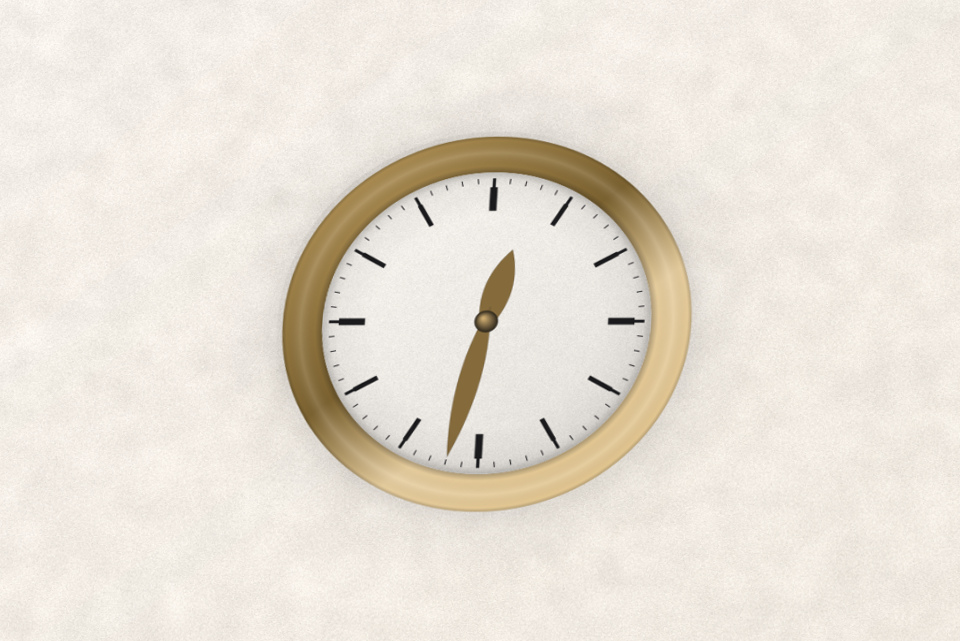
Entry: h=12 m=32
